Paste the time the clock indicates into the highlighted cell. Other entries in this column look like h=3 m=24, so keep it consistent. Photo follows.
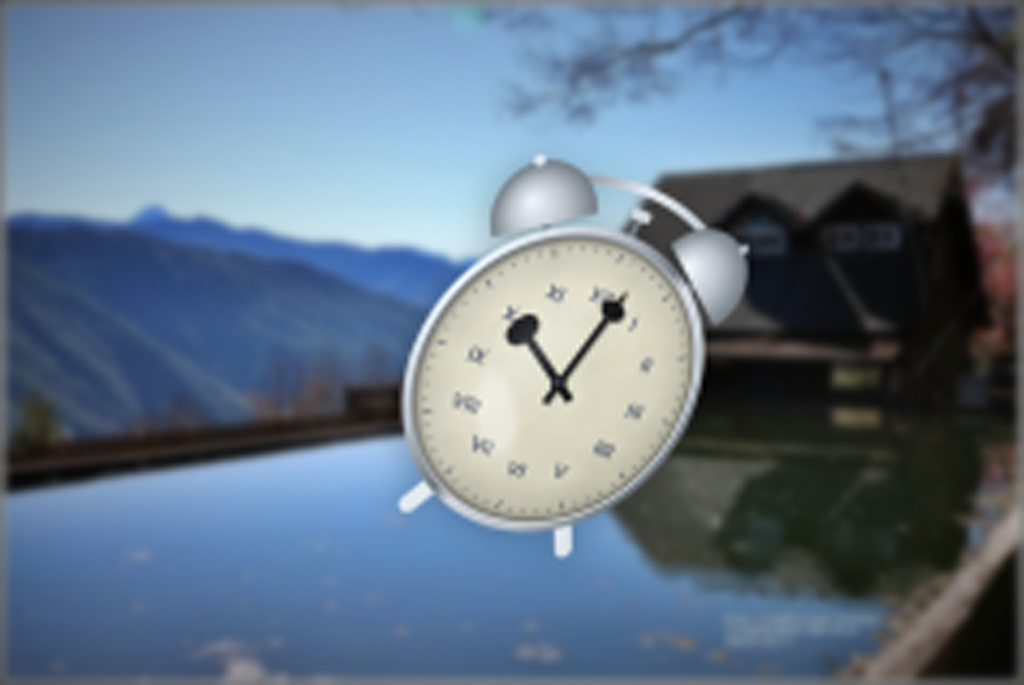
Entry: h=10 m=2
